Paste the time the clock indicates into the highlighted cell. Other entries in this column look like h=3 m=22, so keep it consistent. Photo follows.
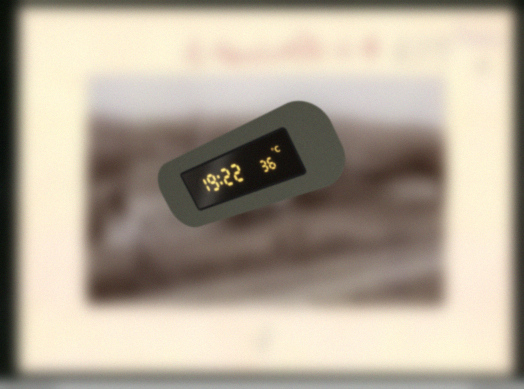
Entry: h=19 m=22
